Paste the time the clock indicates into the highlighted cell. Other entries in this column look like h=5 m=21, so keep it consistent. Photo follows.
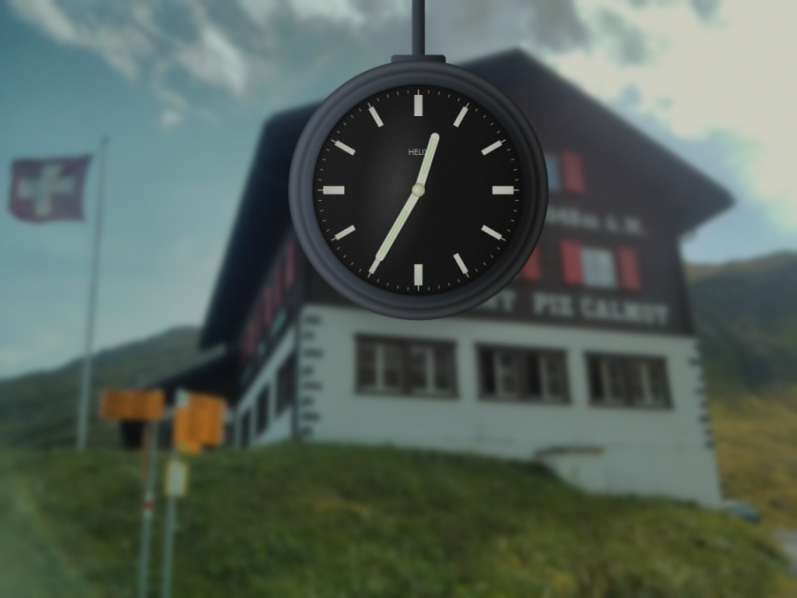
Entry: h=12 m=35
